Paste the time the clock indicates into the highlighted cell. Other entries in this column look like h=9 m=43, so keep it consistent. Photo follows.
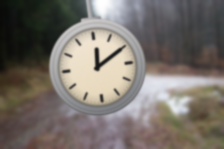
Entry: h=12 m=10
